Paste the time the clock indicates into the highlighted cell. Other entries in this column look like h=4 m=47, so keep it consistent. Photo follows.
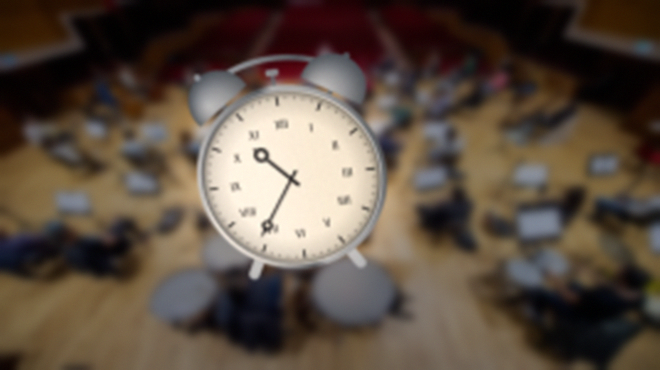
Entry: h=10 m=36
